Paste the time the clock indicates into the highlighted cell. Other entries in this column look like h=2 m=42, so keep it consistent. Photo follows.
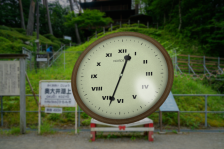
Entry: h=12 m=33
